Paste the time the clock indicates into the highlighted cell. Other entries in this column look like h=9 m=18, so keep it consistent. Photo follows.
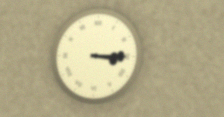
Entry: h=3 m=15
